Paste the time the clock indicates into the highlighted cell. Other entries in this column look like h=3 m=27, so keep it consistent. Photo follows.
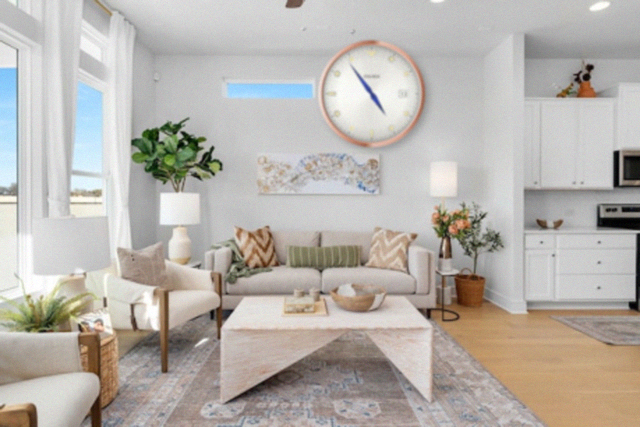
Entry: h=4 m=54
